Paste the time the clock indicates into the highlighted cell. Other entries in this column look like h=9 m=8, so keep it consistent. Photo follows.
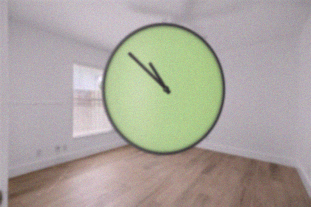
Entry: h=10 m=52
